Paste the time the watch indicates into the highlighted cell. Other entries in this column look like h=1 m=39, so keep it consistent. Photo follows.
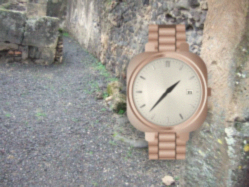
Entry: h=1 m=37
